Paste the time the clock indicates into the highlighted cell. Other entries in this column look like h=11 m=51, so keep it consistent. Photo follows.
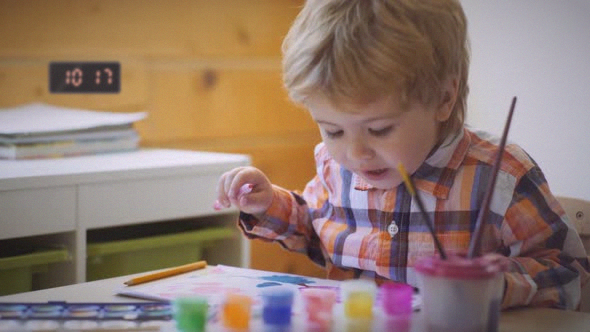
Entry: h=10 m=17
